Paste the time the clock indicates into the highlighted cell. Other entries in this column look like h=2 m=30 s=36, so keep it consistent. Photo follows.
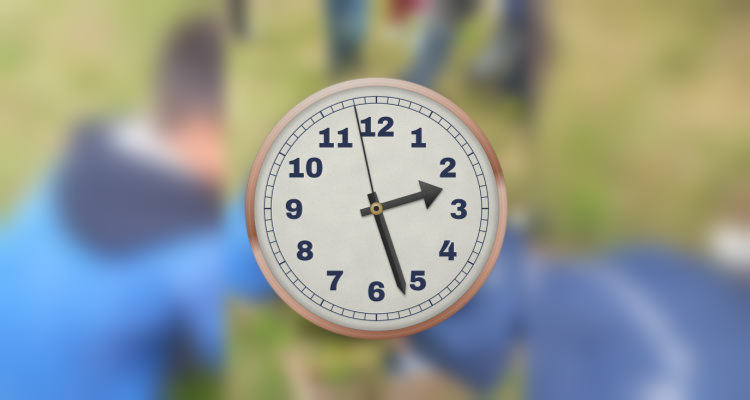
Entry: h=2 m=26 s=58
